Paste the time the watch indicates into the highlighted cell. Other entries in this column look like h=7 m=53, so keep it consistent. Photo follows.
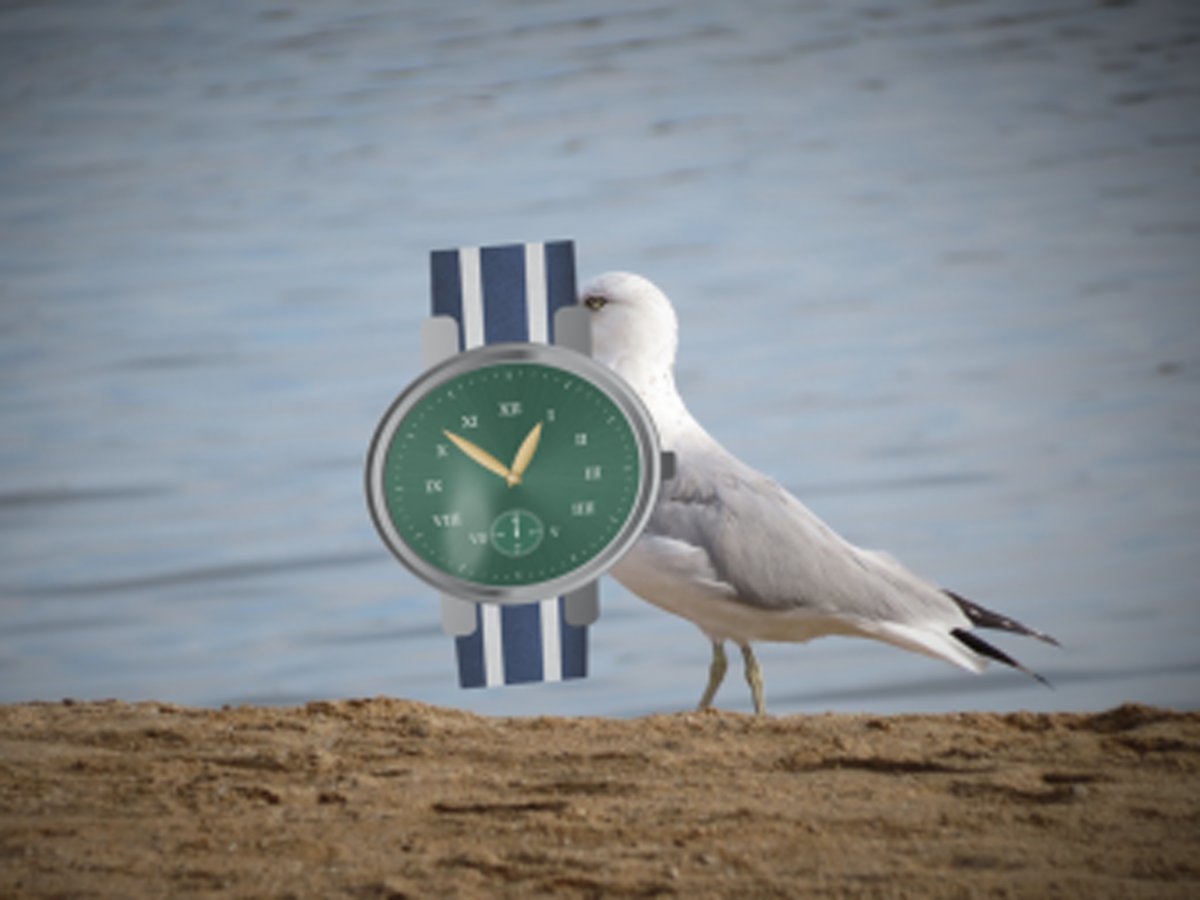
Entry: h=12 m=52
